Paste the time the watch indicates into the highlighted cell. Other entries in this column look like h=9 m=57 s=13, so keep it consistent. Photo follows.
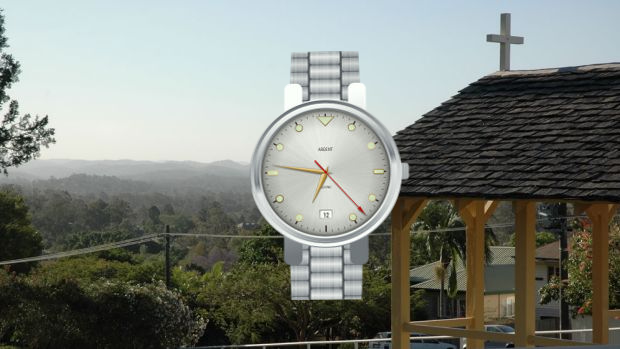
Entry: h=6 m=46 s=23
